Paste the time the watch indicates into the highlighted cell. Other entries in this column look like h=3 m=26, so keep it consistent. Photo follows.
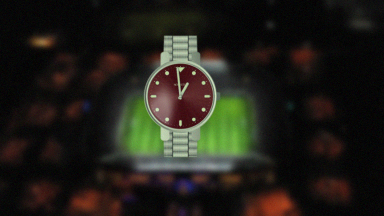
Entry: h=12 m=59
